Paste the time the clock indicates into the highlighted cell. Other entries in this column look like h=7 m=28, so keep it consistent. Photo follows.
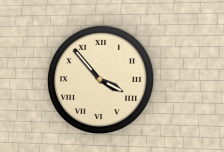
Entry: h=3 m=53
